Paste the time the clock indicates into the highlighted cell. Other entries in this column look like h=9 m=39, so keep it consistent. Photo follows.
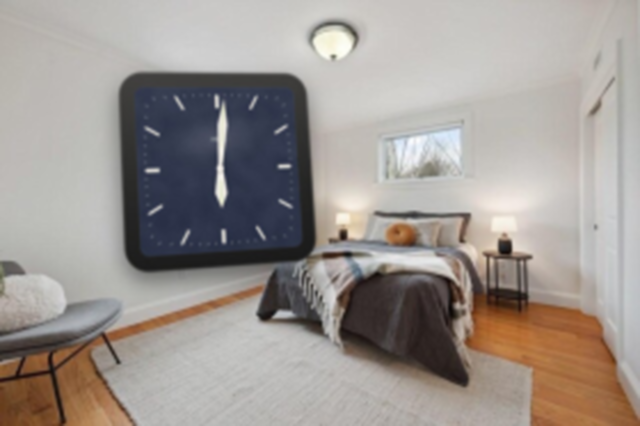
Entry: h=6 m=1
